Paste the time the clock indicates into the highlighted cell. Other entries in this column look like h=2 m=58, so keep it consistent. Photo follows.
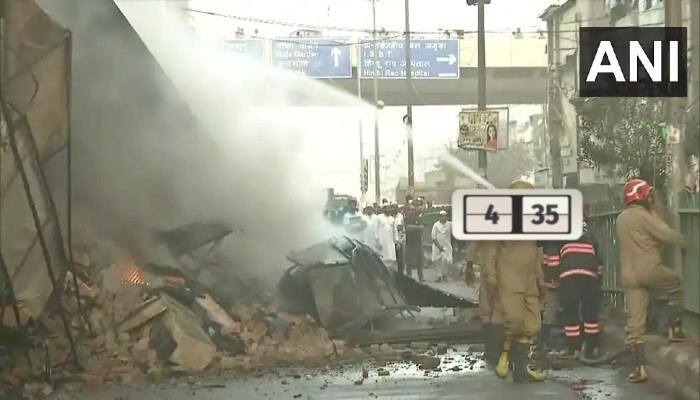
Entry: h=4 m=35
